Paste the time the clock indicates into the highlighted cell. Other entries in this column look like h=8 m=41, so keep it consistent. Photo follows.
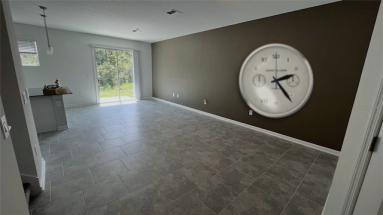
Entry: h=2 m=24
